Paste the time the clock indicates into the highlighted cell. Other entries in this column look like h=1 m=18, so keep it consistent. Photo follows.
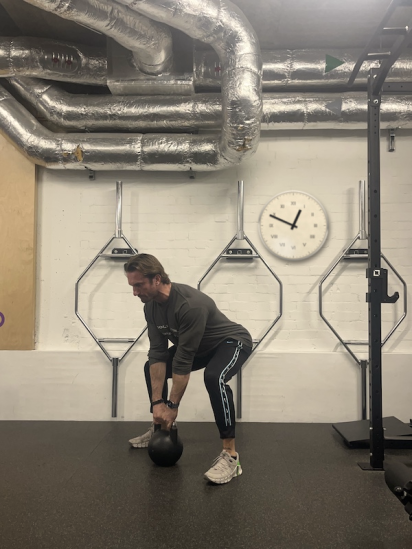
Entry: h=12 m=49
